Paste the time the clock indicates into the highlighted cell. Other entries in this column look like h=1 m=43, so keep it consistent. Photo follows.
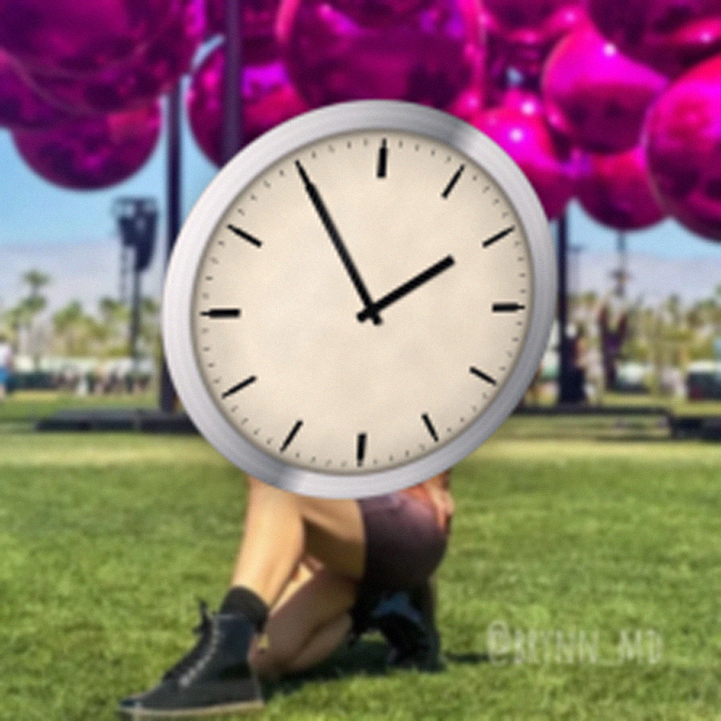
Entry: h=1 m=55
